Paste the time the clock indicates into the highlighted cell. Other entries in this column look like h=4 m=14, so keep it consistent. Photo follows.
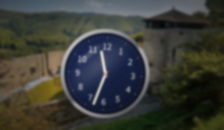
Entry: h=11 m=33
